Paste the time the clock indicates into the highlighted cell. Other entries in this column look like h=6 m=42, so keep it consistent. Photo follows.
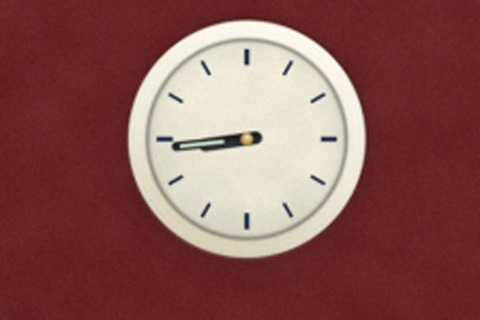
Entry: h=8 m=44
